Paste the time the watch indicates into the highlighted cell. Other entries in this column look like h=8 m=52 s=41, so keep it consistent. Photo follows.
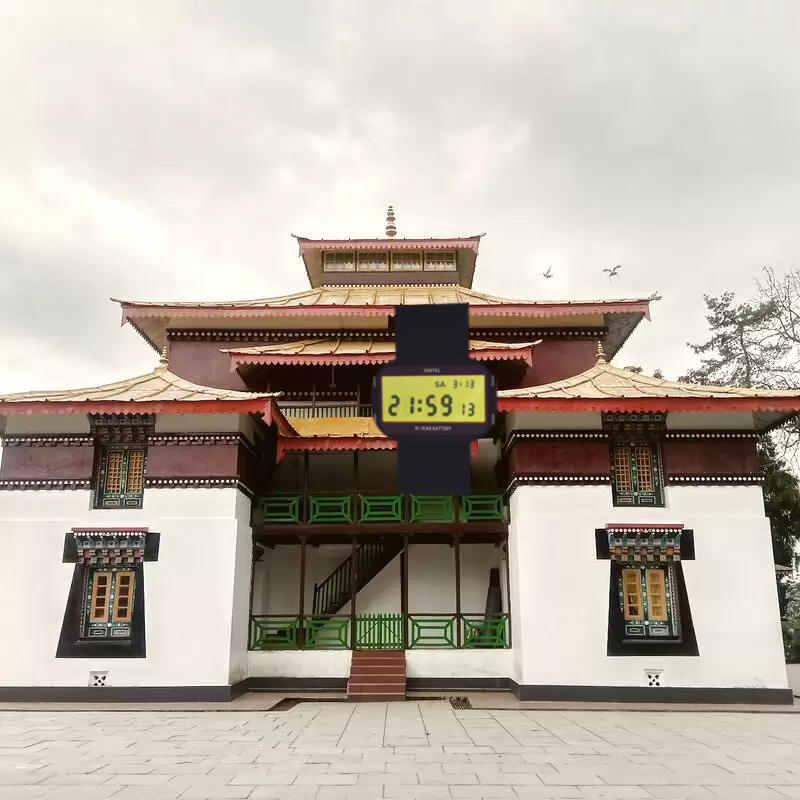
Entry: h=21 m=59 s=13
